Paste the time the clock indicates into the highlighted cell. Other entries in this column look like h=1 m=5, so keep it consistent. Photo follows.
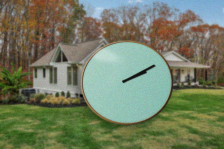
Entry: h=2 m=10
